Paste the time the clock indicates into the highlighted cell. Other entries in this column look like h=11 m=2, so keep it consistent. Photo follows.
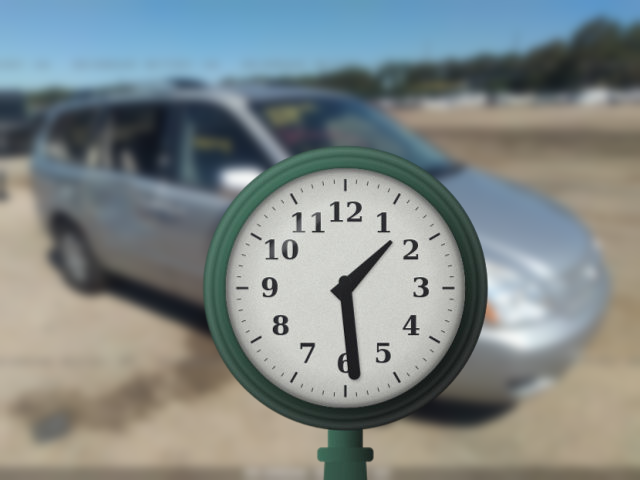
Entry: h=1 m=29
